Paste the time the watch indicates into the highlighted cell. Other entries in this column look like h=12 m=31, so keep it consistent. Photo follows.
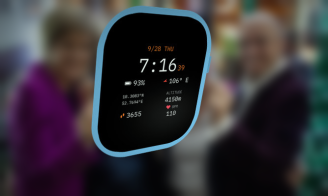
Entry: h=7 m=16
